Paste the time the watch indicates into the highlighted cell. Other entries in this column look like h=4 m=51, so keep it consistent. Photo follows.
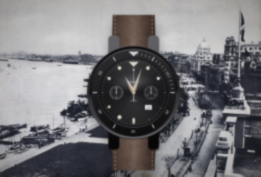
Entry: h=11 m=3
